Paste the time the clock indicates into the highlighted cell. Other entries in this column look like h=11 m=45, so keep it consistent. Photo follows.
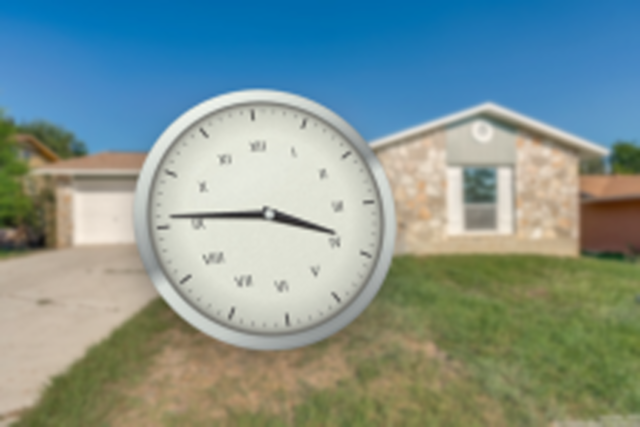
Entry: h=3 m=46
